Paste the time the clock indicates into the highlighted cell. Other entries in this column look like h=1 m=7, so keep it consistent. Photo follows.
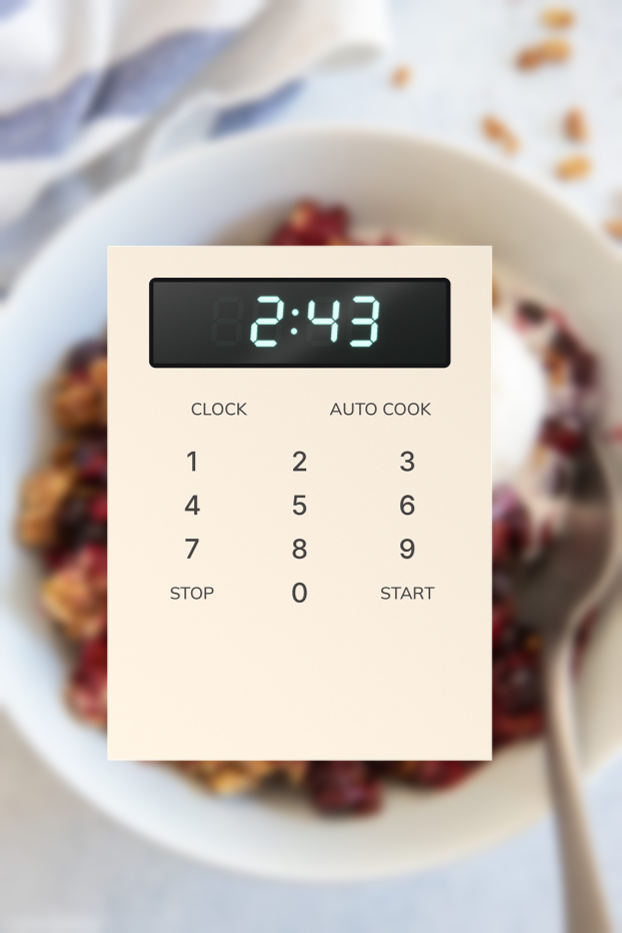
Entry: h=2 m=43
